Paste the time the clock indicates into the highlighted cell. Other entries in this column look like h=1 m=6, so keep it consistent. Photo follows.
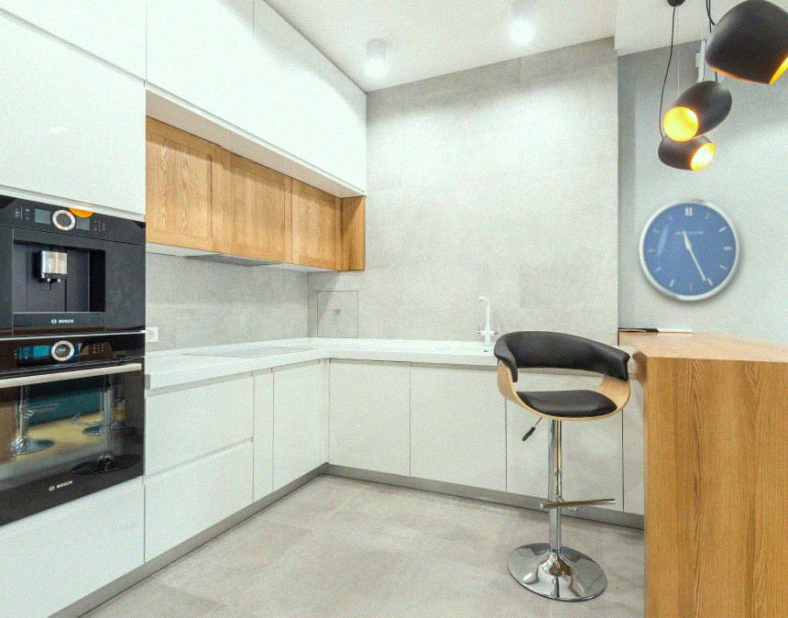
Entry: h=11 m=26
